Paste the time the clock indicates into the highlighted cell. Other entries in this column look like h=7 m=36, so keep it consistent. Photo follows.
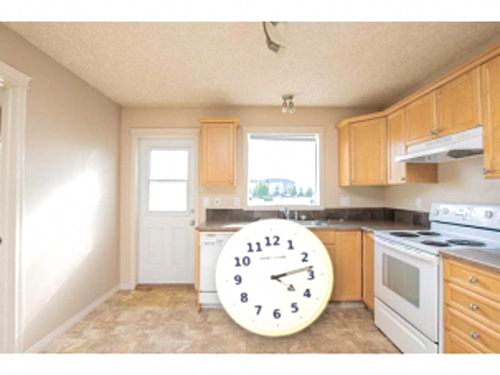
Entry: h=4 m=13
